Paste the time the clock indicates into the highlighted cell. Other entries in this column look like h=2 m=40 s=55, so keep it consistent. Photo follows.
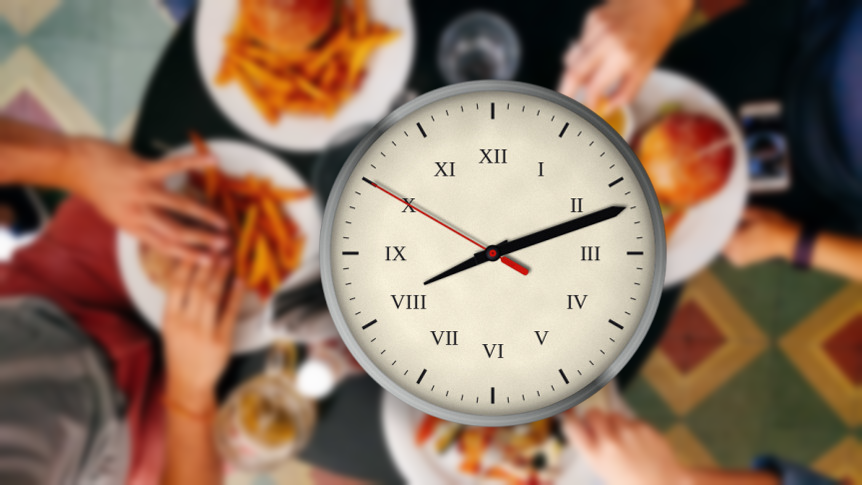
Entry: h=8 m=11 s=50
